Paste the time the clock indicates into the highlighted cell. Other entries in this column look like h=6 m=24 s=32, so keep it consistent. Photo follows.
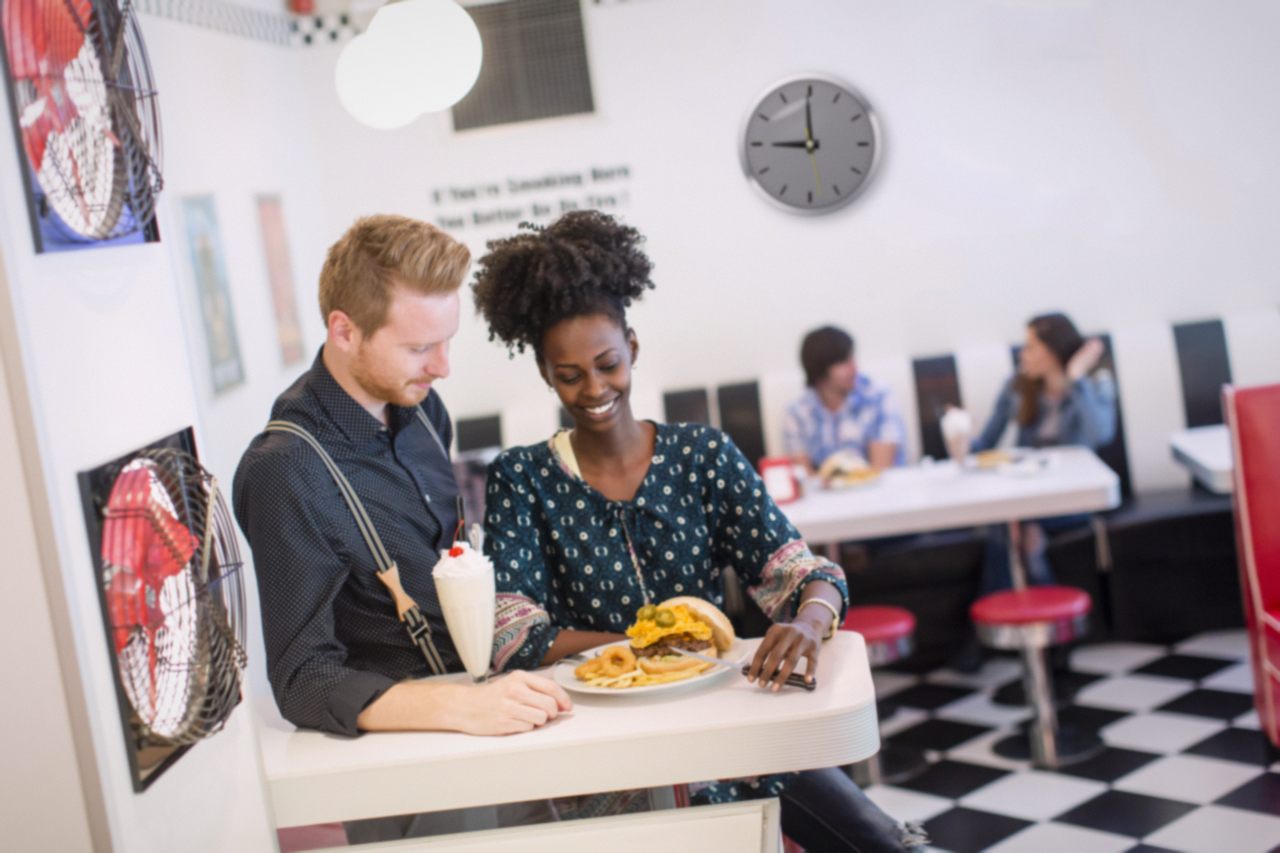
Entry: h=8 m=59 s=28
